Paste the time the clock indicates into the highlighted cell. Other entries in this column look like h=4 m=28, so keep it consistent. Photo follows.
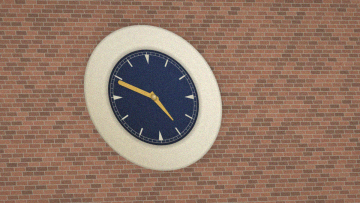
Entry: h=4 m=49
